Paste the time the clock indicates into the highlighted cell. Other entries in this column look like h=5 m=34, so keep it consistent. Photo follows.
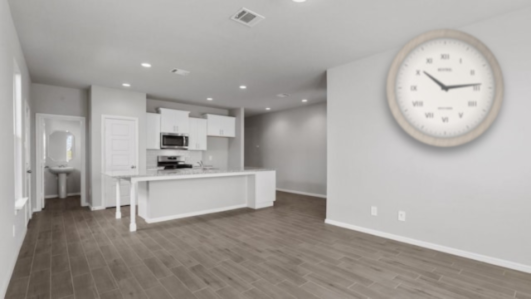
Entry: h=10 m=14
